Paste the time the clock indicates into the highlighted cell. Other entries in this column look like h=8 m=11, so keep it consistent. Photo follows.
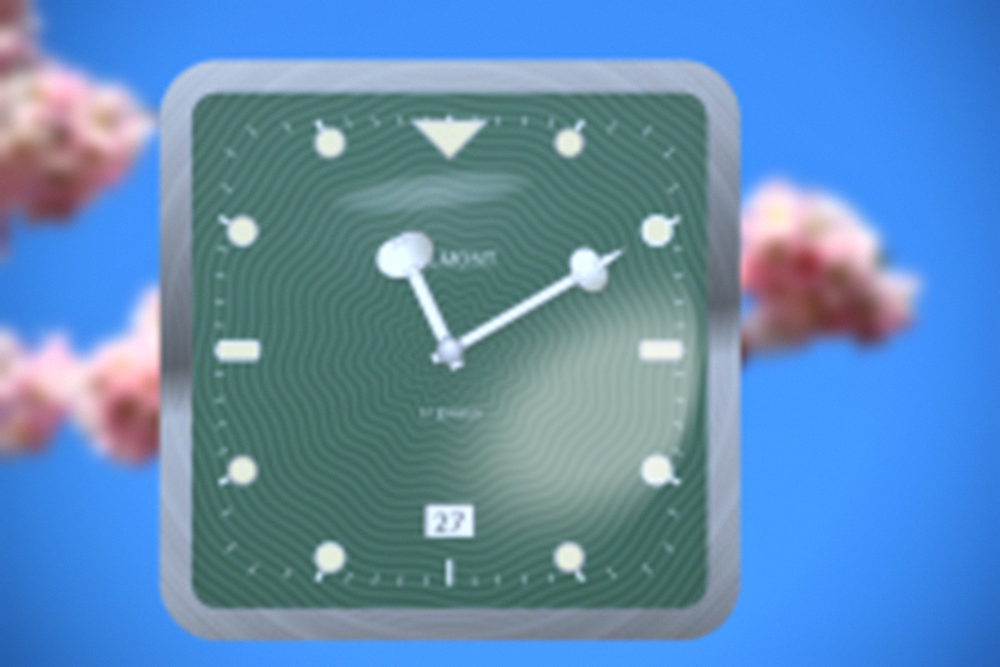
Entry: h=11 m=10
